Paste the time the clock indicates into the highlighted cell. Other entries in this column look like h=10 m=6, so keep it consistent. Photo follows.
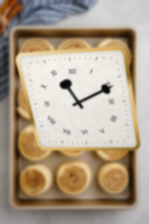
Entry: h=11 m=11
